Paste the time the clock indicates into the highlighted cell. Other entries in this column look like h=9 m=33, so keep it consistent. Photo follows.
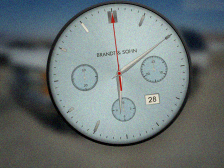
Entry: h=6 m=10
